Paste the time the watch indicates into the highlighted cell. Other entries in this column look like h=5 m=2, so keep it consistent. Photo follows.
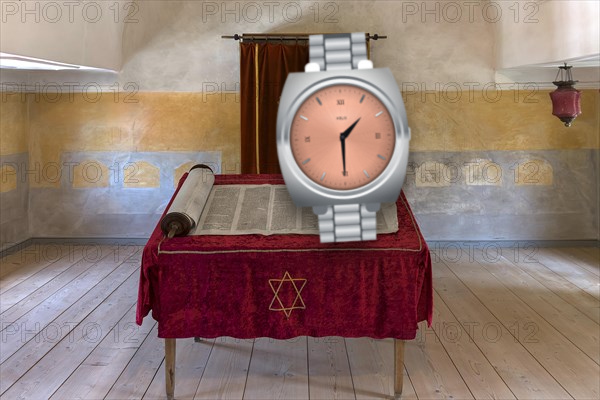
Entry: h=1 m=30
